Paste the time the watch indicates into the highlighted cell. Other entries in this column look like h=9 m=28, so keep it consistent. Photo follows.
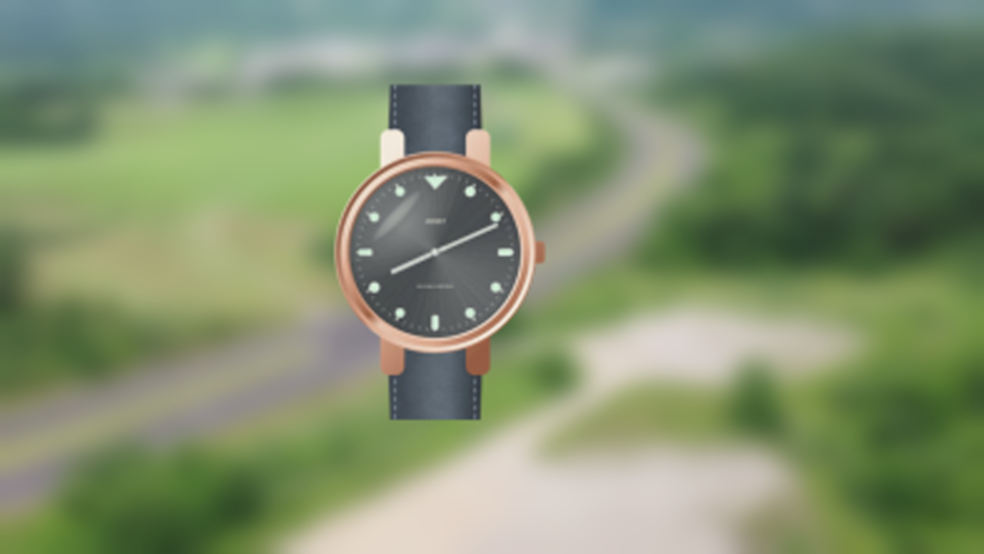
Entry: h=8 m=11
